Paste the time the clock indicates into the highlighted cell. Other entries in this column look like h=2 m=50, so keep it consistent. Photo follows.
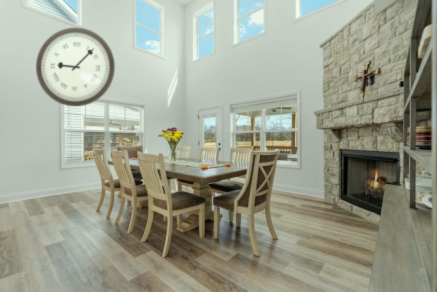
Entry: h=9 m=7
